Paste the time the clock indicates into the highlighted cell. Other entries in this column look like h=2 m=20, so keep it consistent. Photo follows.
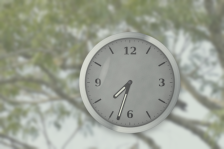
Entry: h=7 m=33
